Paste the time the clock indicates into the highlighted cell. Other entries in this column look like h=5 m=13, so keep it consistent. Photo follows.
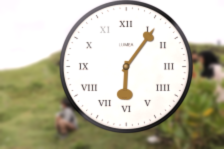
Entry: h=6 m=6
